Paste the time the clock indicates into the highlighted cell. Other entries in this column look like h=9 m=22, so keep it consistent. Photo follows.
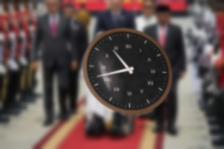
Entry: h=10 m=42
